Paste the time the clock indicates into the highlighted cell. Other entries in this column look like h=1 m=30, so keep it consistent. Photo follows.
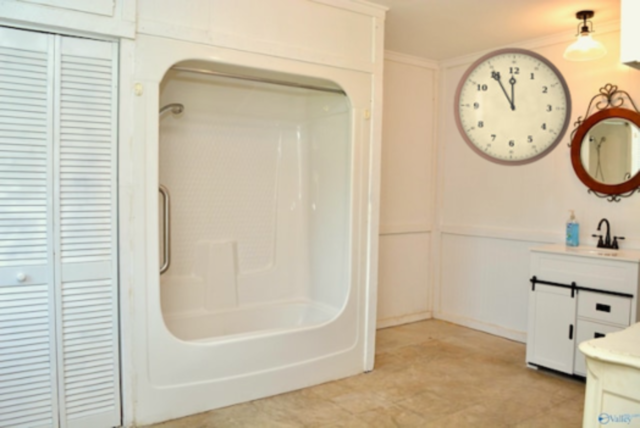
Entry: h=11 m=55
